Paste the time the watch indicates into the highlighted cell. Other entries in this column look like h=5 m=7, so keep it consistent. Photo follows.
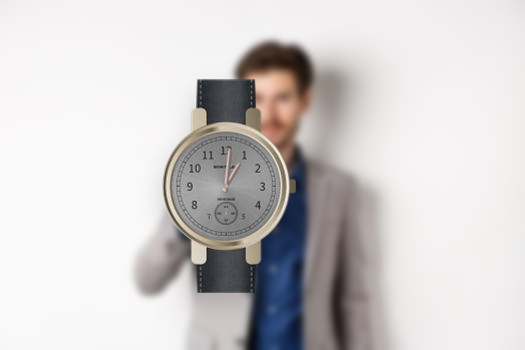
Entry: h=1 m=1
